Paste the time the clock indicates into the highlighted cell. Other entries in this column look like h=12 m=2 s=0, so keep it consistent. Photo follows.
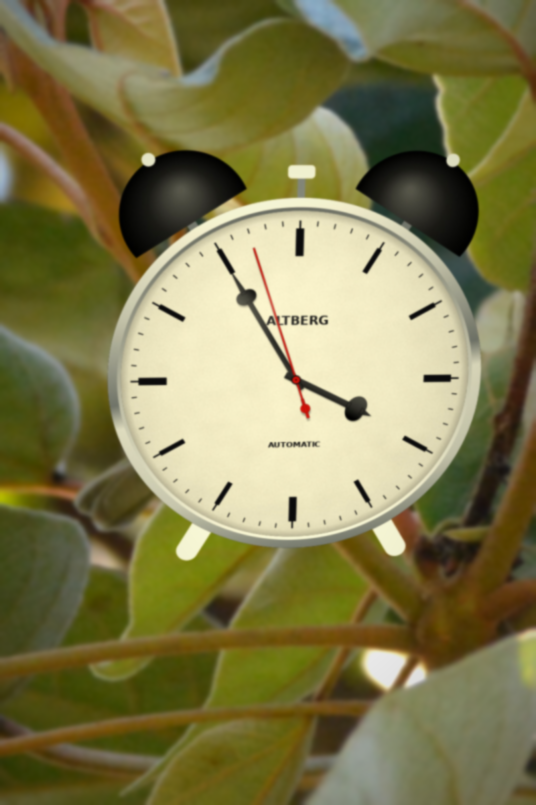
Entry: h=3 m=54 s=57
